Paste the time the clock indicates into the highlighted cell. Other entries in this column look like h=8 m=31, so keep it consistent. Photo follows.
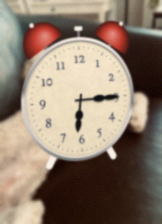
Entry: h=6 m=15
